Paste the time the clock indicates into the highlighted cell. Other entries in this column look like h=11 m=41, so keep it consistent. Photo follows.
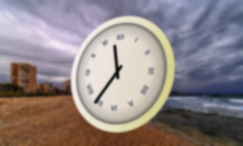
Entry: h=11 m=36
